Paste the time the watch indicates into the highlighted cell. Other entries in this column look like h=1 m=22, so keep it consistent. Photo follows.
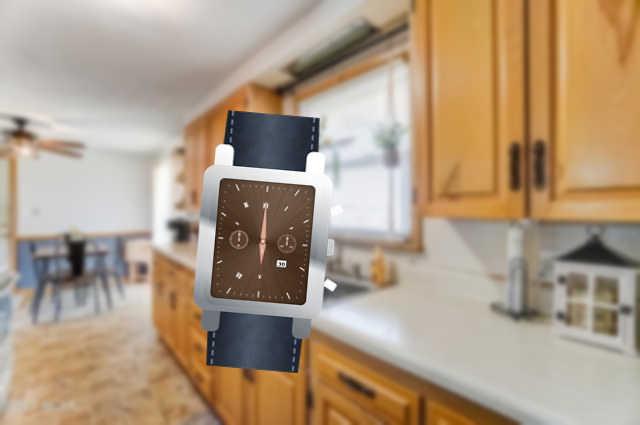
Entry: h=6 m=0
